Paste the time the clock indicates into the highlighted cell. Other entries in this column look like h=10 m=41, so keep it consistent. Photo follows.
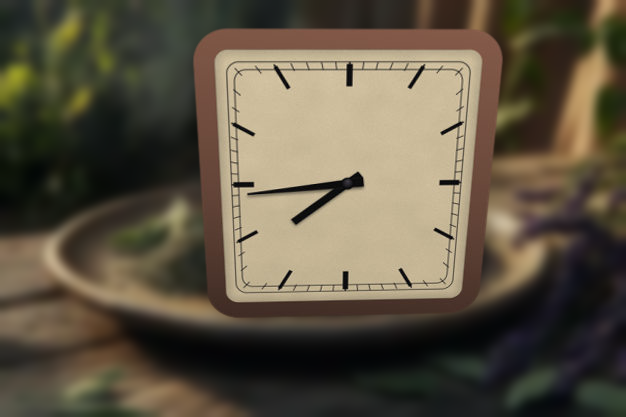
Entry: h=7 m=44
